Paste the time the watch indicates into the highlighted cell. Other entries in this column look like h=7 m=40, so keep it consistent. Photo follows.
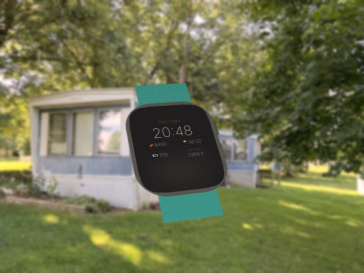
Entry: h=20 m=48
